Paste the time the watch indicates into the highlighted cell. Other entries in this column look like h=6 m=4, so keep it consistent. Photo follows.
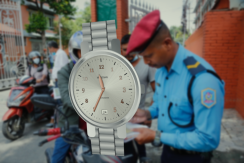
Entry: h=11 m=35
